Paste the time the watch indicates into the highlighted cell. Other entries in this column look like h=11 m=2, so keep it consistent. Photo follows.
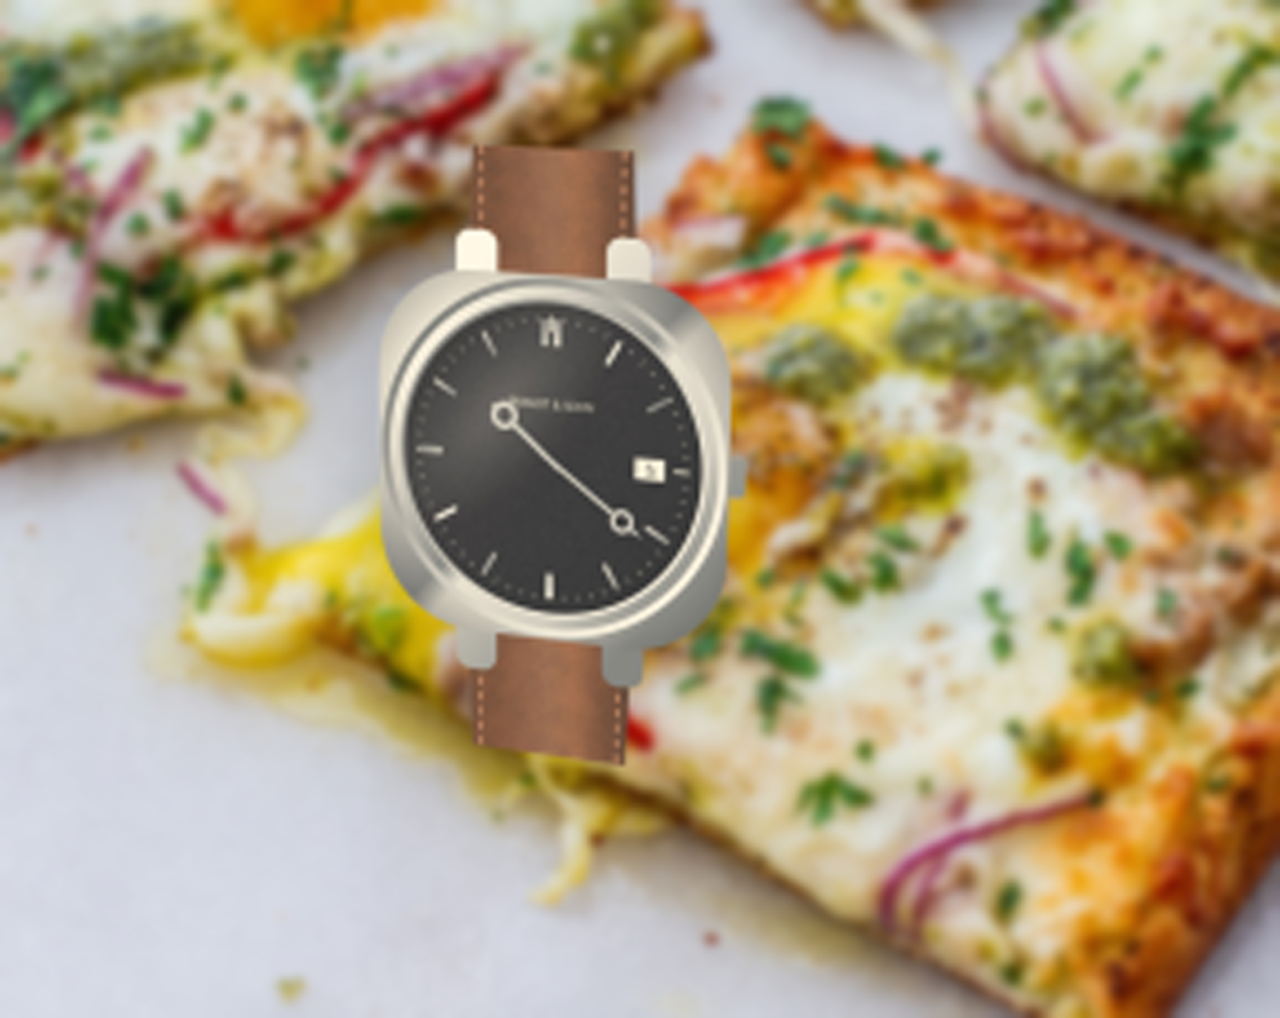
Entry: h=10 m=21
